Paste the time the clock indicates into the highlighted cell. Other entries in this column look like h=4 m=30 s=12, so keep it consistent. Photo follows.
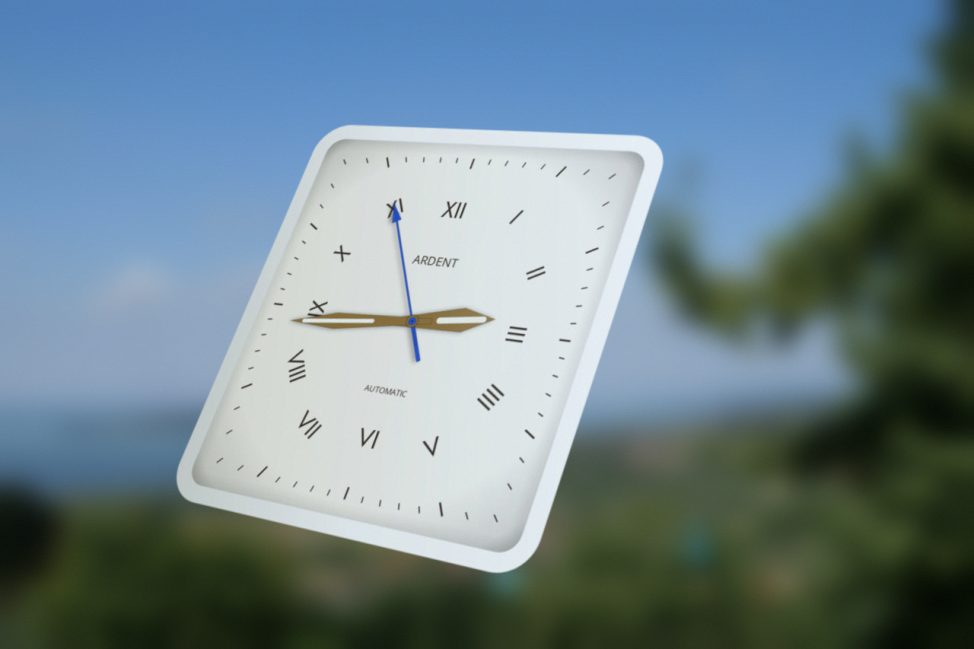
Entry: h=2 m=43 s=55
